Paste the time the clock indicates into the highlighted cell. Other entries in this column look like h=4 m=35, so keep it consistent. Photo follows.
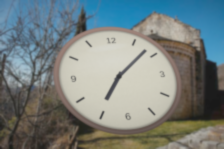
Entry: h=7 m=8
